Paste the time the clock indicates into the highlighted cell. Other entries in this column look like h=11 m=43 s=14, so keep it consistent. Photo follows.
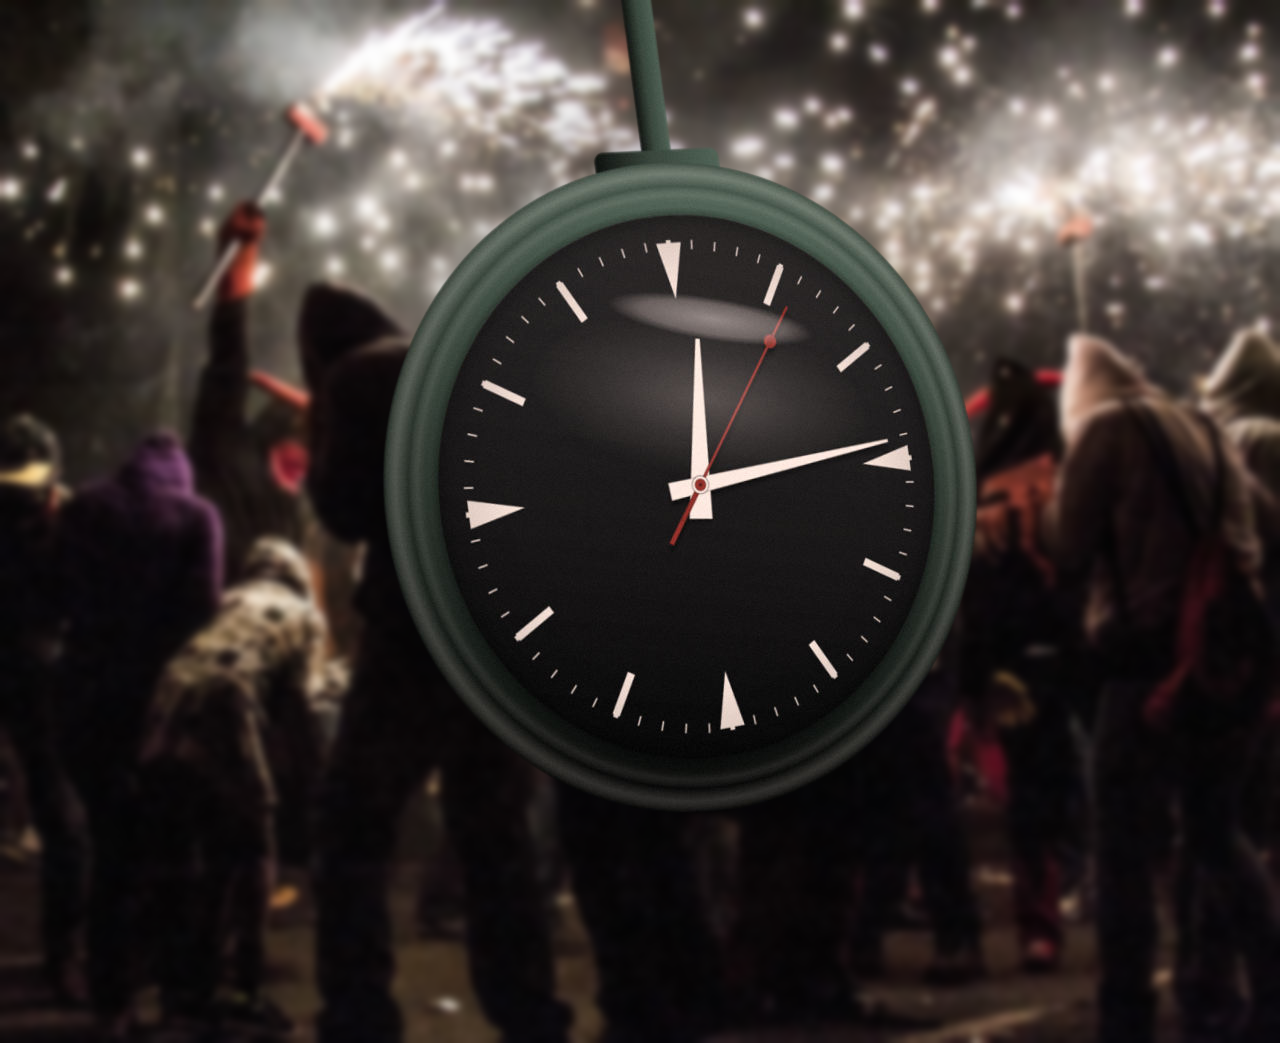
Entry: h=12 m=14 s=6
